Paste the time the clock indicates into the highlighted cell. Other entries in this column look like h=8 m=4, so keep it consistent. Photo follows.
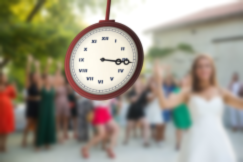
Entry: h=3 m=16
